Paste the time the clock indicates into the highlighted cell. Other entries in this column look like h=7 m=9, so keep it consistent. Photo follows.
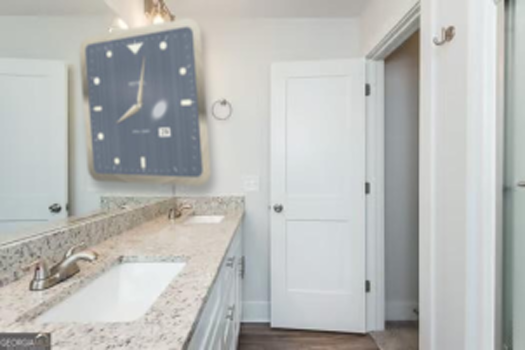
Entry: h=8 m=2
